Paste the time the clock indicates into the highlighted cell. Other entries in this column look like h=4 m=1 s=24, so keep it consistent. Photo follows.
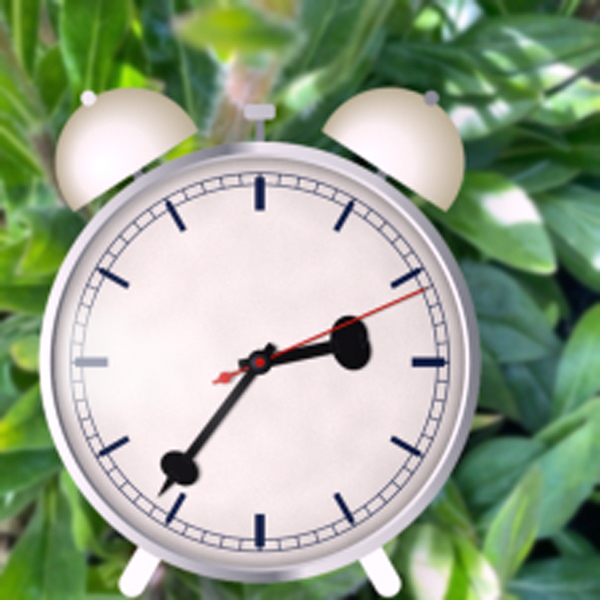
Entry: h=2 m=36 s=11
